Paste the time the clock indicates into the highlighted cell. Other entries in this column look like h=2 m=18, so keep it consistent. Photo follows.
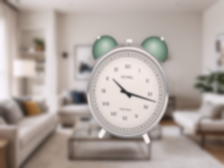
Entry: h=10 m=17
